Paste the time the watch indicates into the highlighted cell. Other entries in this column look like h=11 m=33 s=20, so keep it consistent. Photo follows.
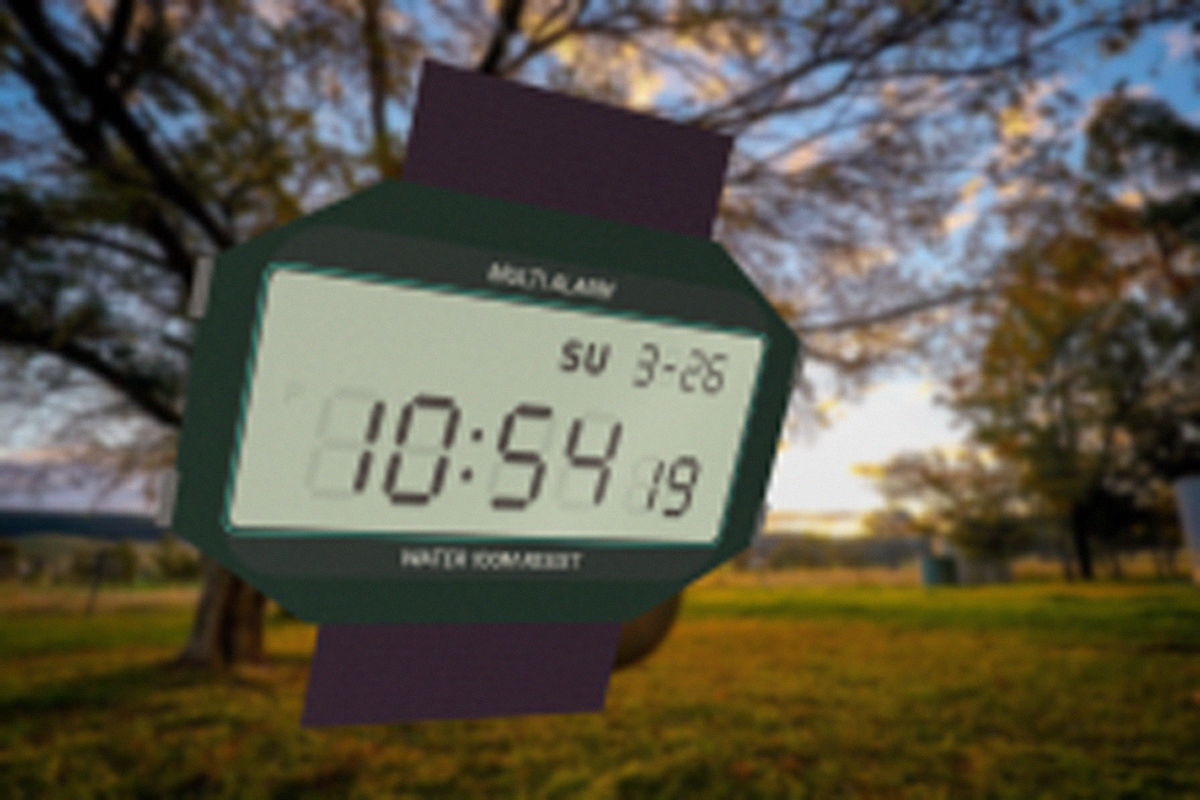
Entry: h=10 m=54 s=19
